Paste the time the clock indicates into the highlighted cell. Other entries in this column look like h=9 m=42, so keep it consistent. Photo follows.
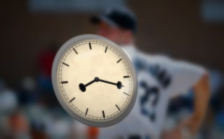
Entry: h=8 m=18
